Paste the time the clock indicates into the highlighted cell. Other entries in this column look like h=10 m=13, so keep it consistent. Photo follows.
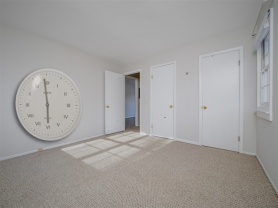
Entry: h=5 m=59
